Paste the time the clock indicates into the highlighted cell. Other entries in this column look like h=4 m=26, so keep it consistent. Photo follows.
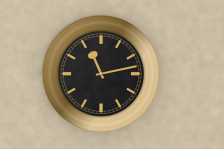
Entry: h=11 m=13
